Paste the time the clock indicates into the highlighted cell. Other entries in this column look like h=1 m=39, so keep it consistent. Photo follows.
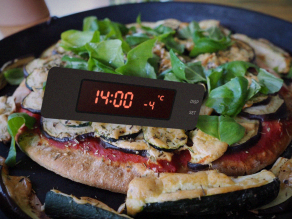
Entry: h=14 m=0
